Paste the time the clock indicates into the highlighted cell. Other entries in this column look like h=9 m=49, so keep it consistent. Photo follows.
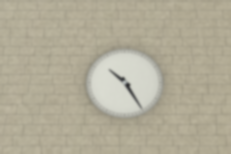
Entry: h=10 m=25
